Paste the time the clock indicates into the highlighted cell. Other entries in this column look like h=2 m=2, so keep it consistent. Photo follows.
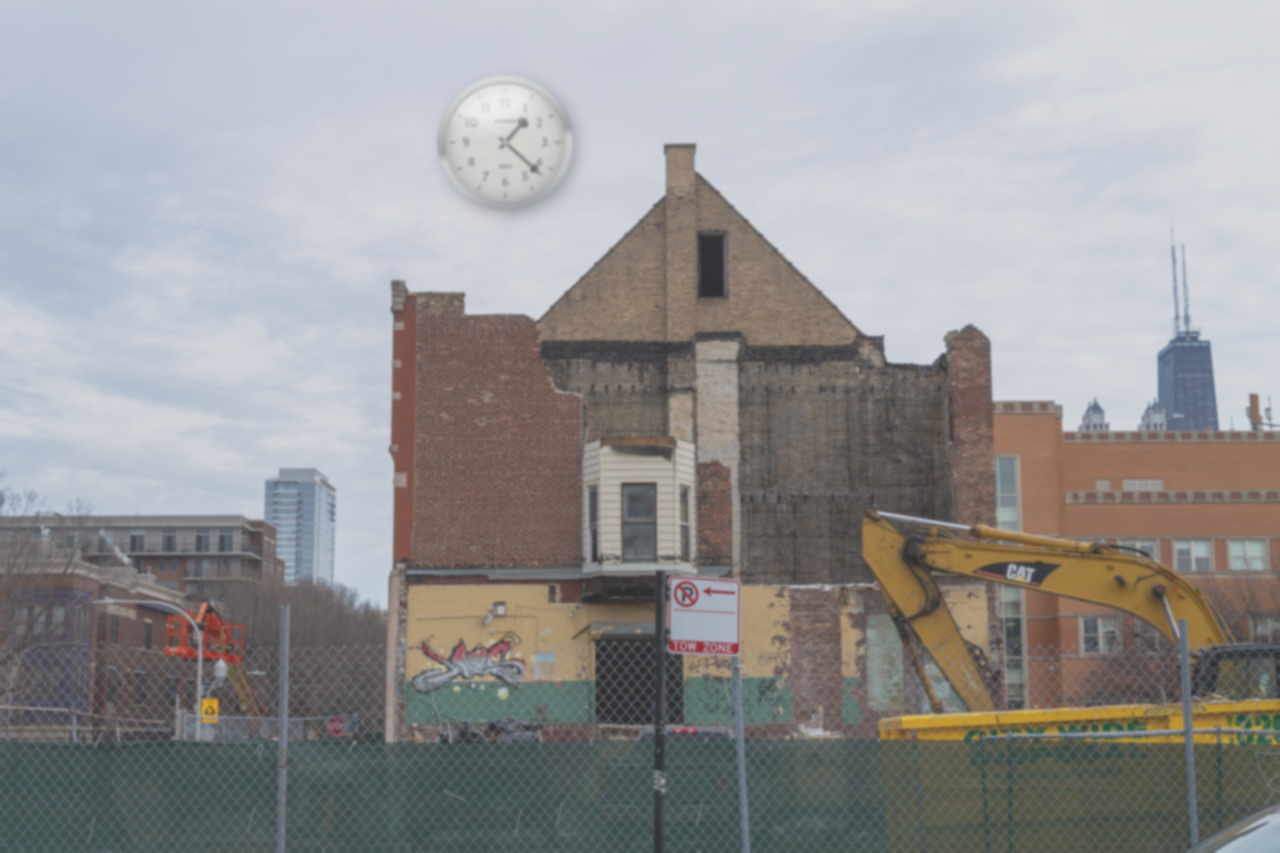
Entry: h=1 m=22
